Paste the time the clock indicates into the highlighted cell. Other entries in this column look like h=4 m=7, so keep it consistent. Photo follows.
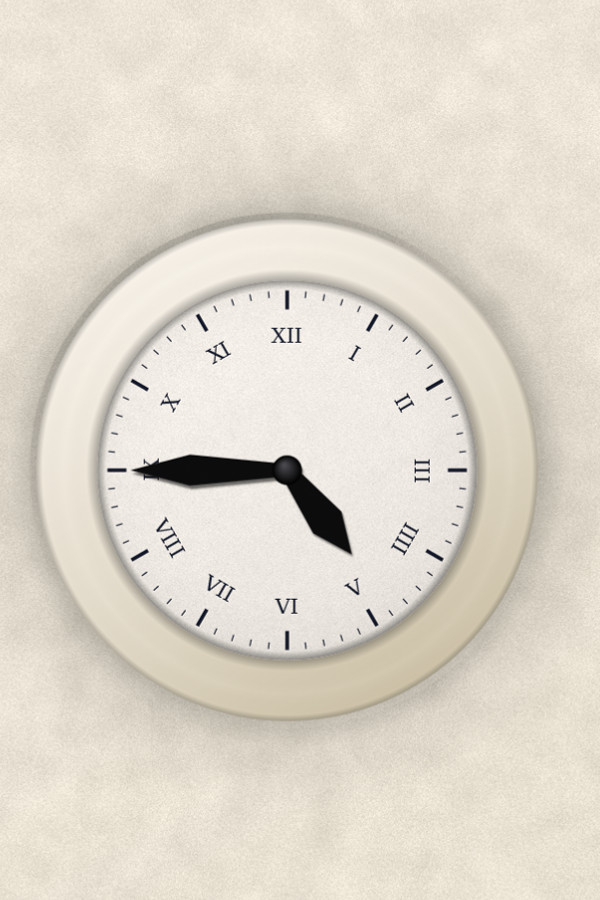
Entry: h=4 m=45
